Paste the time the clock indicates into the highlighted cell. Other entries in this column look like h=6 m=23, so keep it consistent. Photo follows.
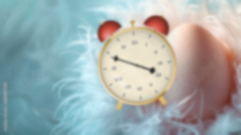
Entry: h=3 m=49
